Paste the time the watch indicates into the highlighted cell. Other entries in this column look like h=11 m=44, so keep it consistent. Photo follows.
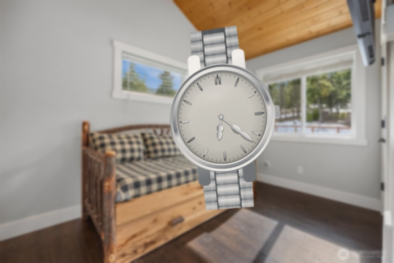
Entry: h=6 m=22
